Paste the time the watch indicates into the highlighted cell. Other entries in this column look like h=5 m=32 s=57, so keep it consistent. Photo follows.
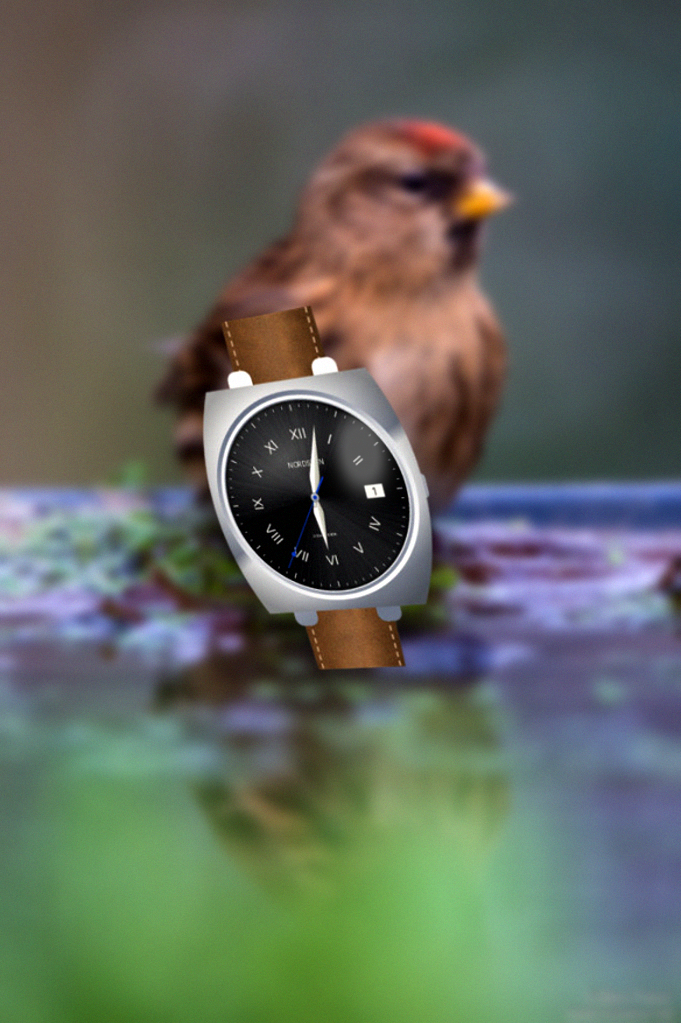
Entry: h=6 m=2 s=36
